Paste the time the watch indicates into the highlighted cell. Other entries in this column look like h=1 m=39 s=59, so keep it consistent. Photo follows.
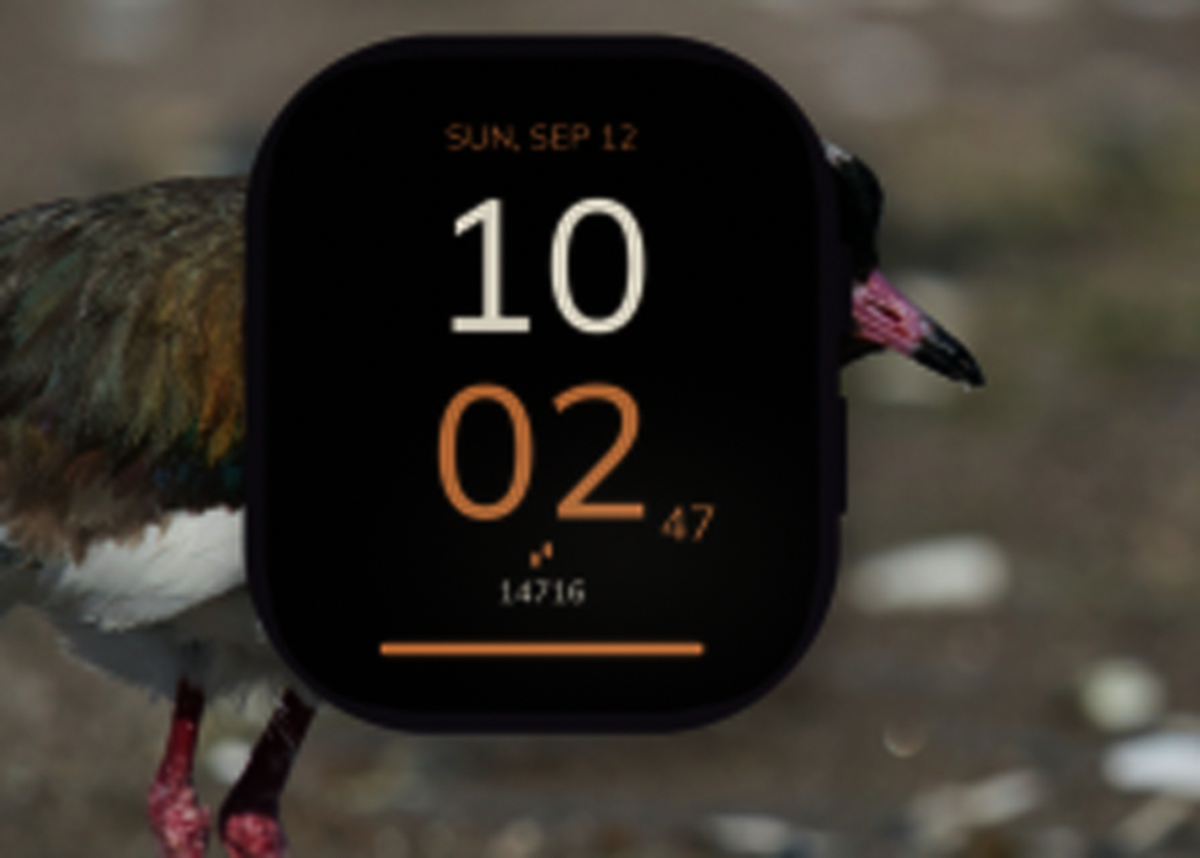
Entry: h=10 m=2 s=47
